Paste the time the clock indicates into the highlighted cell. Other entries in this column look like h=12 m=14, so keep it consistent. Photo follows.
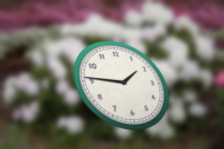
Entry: h=1 m=46
